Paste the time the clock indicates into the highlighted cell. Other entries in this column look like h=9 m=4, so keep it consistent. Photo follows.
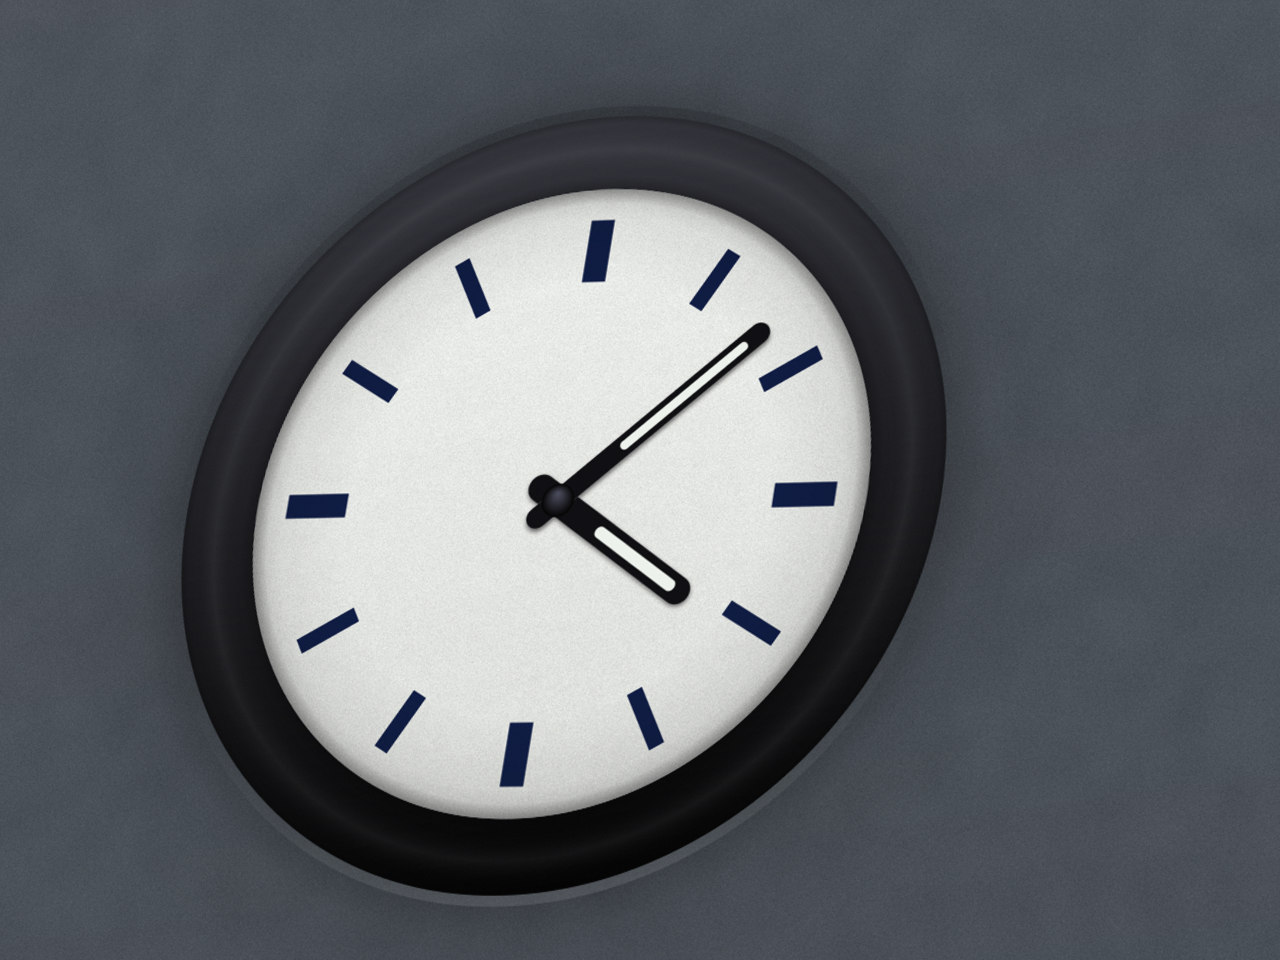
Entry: h=4 m=8
